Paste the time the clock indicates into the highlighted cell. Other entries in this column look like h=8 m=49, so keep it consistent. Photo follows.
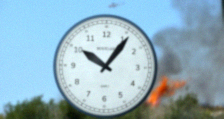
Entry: h=10 m=6
